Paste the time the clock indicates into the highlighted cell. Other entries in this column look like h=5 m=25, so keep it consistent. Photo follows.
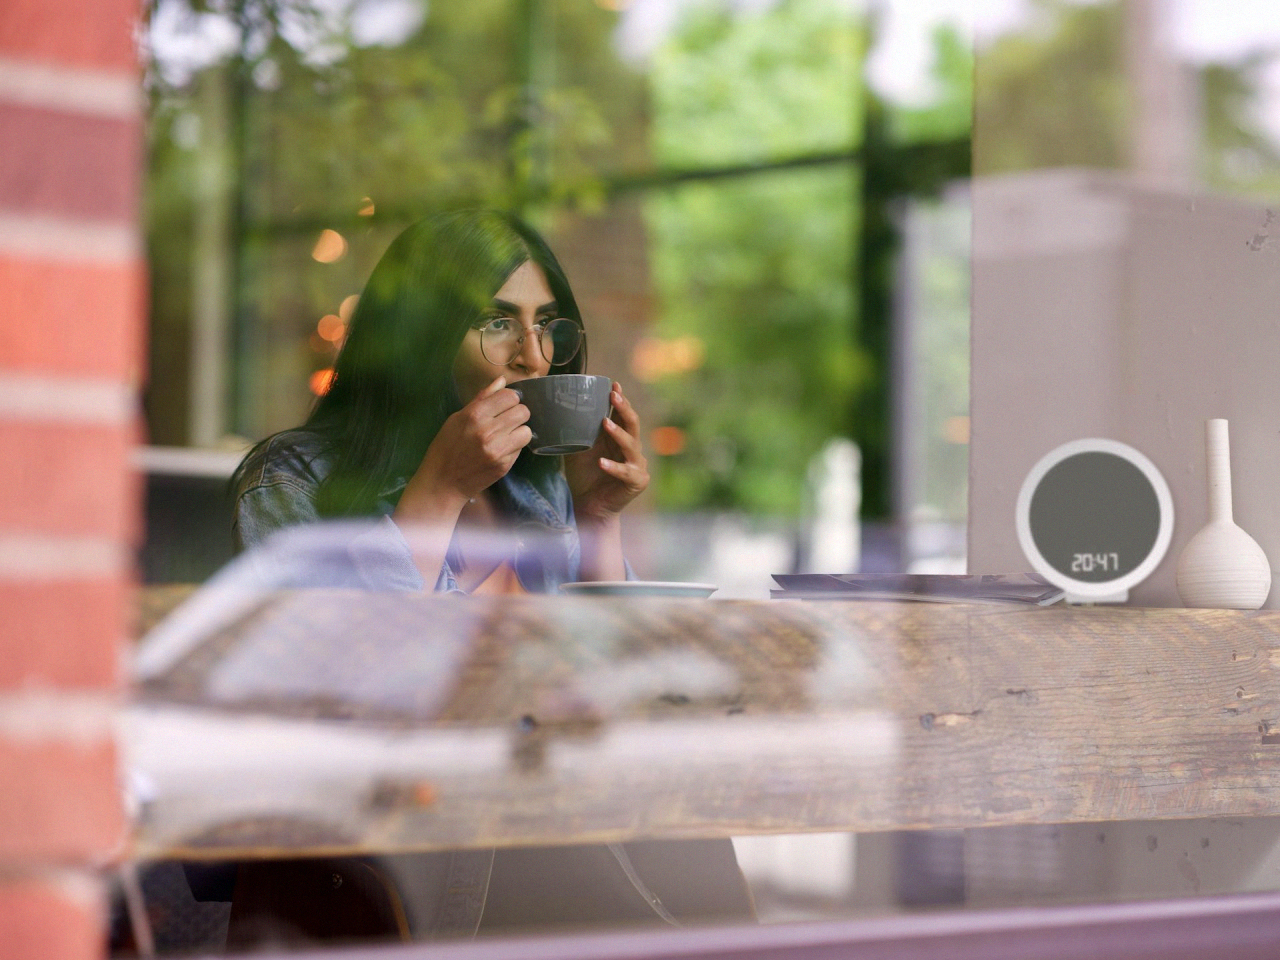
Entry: h=20 m=47
